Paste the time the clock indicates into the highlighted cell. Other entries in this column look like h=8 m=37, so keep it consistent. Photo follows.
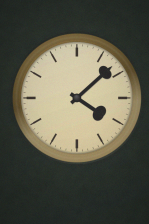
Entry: h=4 m=8
